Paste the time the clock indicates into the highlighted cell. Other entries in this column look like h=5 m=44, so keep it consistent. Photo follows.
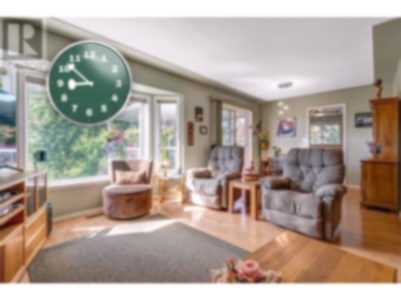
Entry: h=8 m=52
